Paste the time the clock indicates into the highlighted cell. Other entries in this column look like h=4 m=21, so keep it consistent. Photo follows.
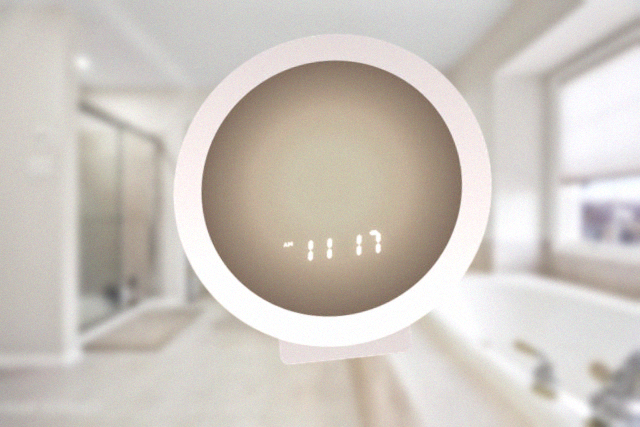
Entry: h=11 m=17
